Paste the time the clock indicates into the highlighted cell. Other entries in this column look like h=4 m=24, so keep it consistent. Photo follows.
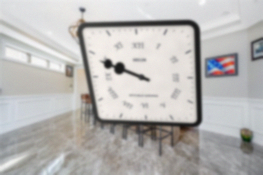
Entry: h=9 m=49
